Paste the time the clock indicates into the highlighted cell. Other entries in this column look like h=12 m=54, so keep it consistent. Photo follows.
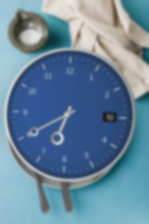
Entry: h=6 m=40
